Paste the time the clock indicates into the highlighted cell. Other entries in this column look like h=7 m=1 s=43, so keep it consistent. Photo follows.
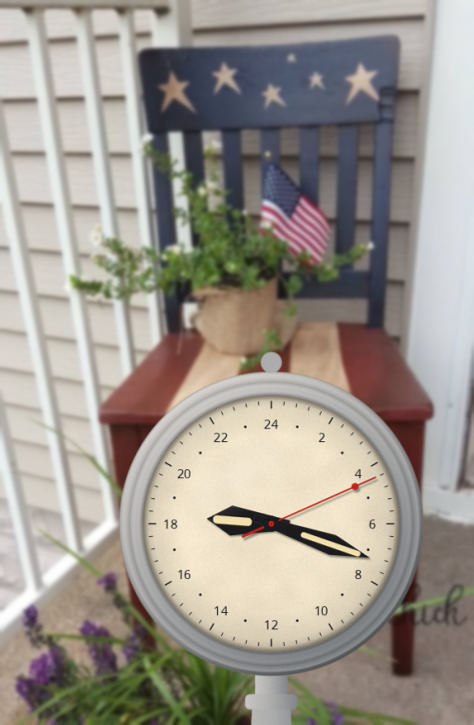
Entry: h=18 m=18 s=11
